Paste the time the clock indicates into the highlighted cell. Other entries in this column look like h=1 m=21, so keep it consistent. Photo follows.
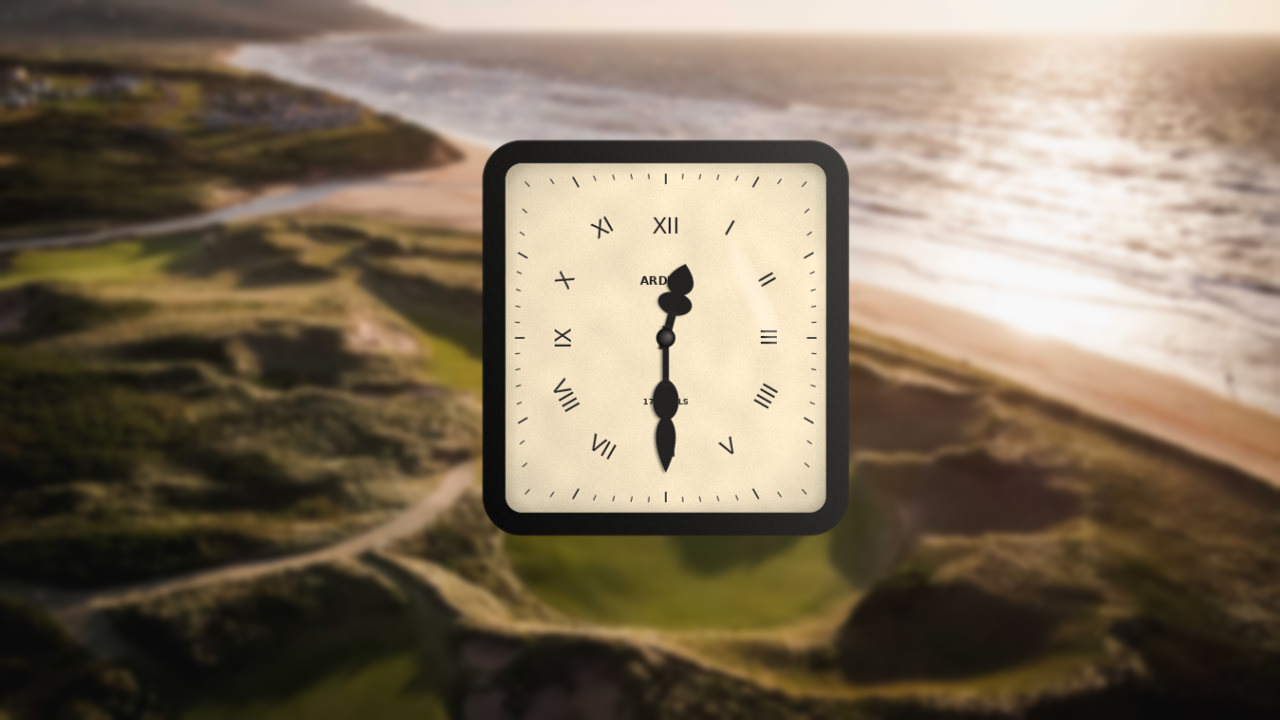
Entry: h=12 m=30
